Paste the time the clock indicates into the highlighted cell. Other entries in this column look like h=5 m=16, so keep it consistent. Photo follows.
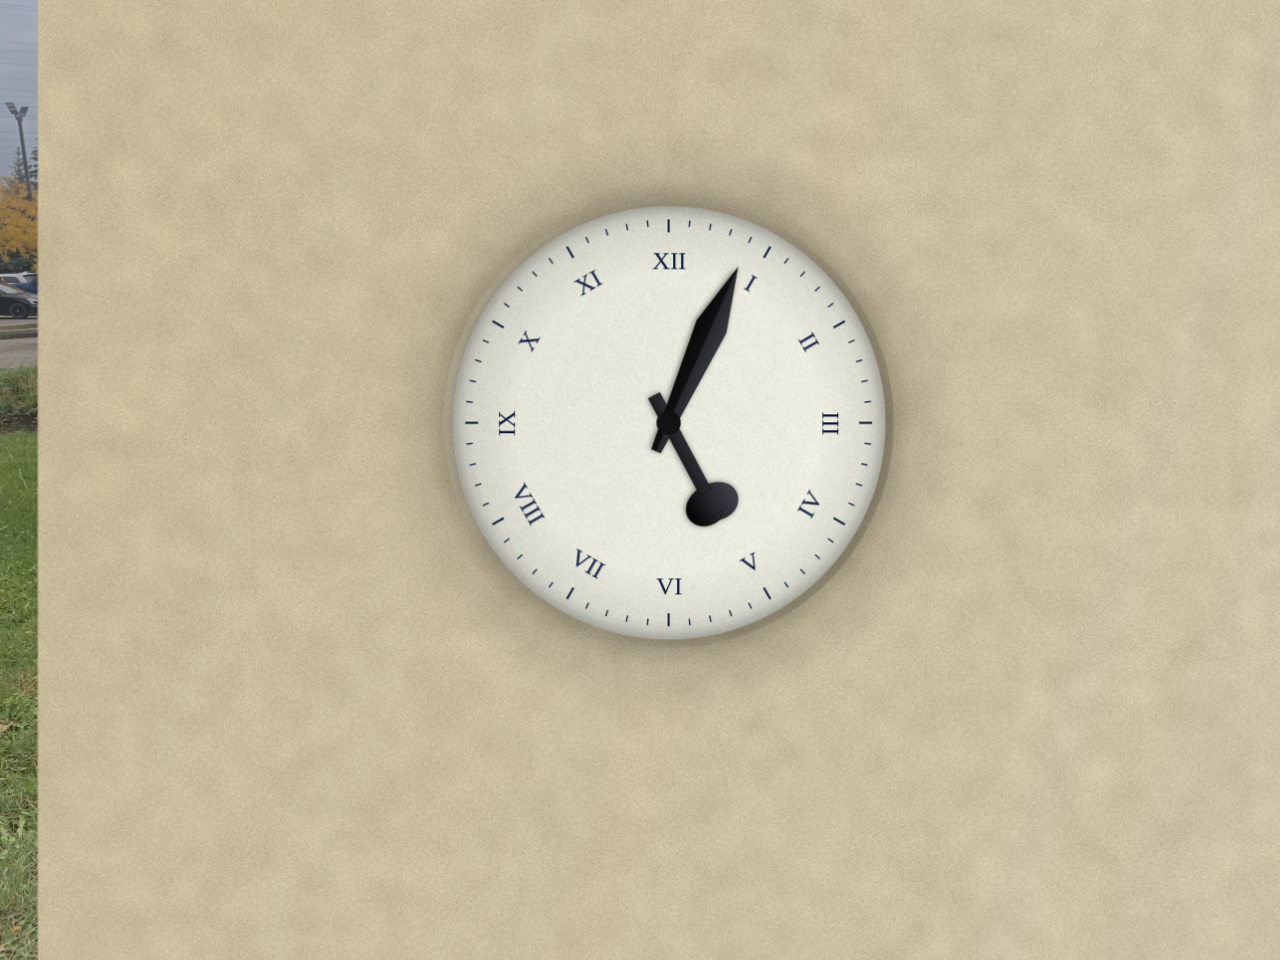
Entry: h=5 m=4
